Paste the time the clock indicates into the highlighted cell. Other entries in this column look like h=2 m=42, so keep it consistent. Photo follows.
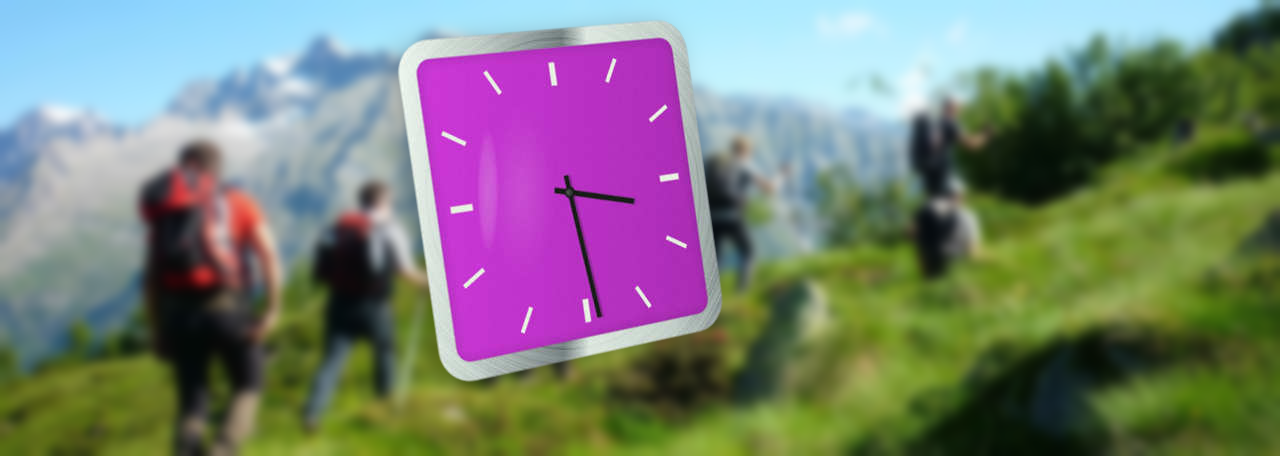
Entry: h=3 m=29
